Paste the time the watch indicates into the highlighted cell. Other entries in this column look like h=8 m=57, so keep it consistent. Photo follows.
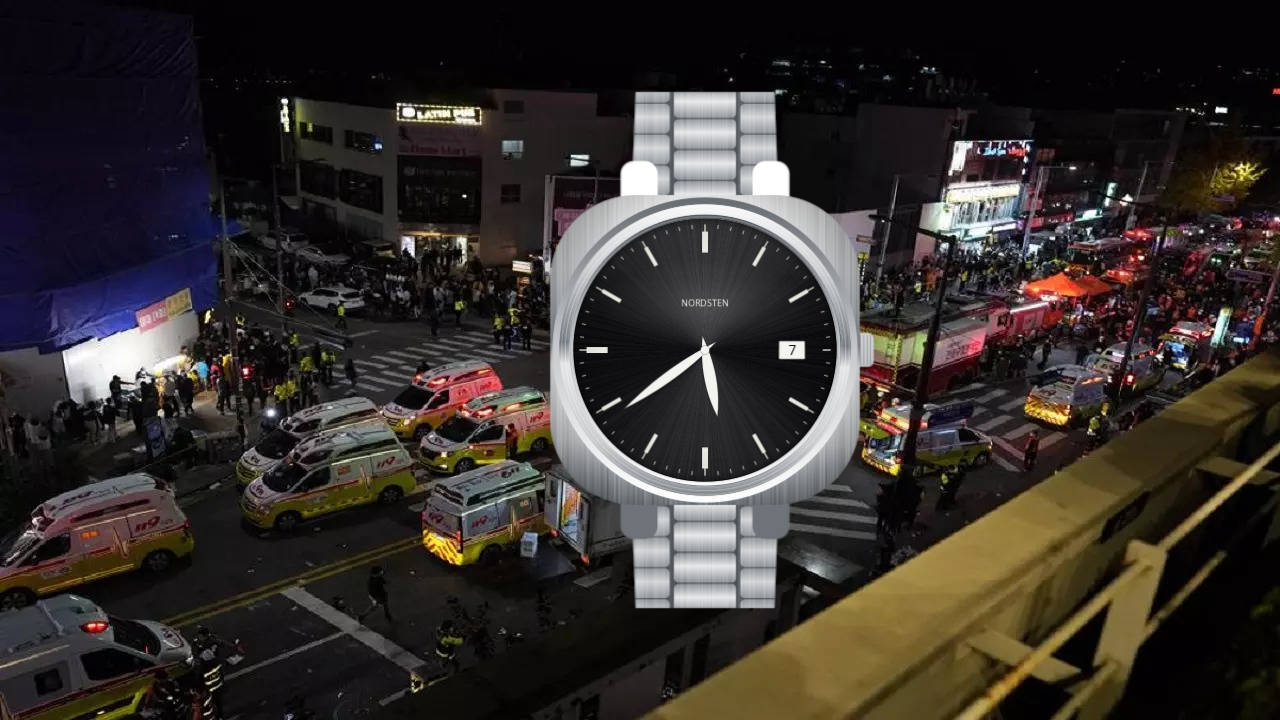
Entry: h=5 m=39
